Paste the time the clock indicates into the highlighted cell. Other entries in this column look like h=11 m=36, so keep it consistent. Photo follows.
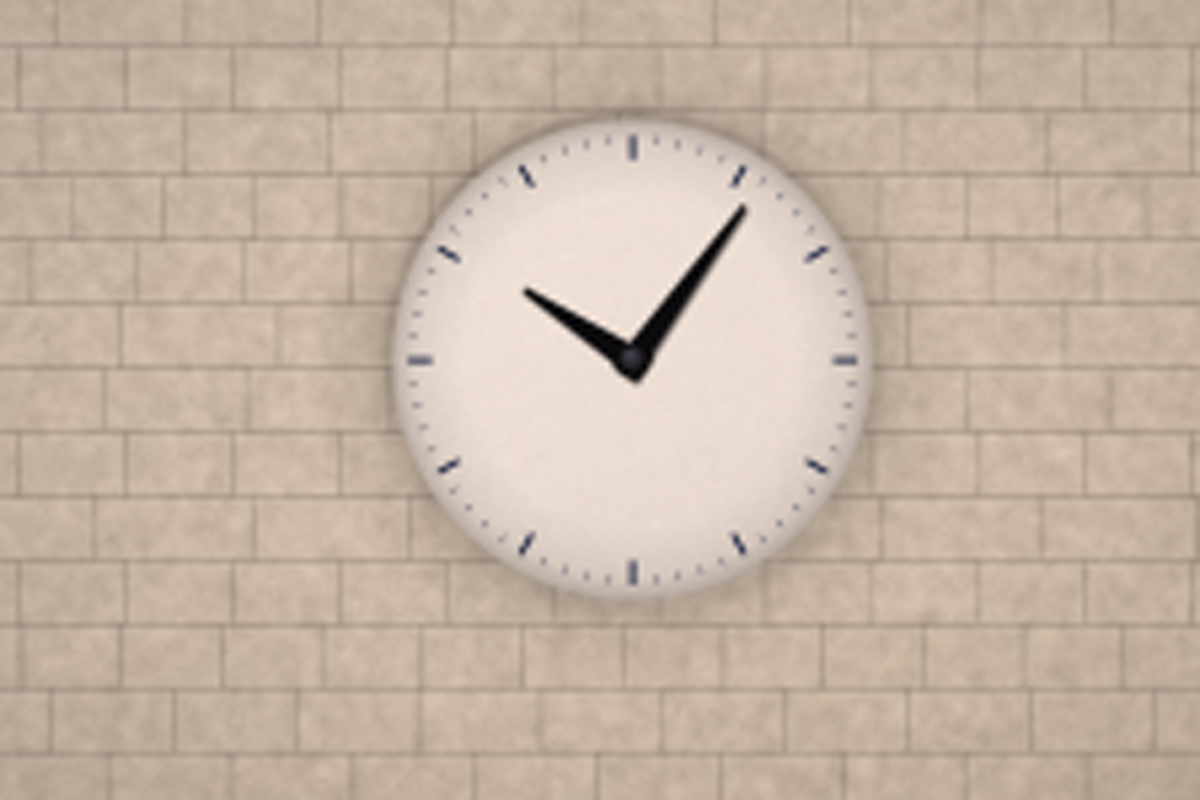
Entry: h=10 m=6
